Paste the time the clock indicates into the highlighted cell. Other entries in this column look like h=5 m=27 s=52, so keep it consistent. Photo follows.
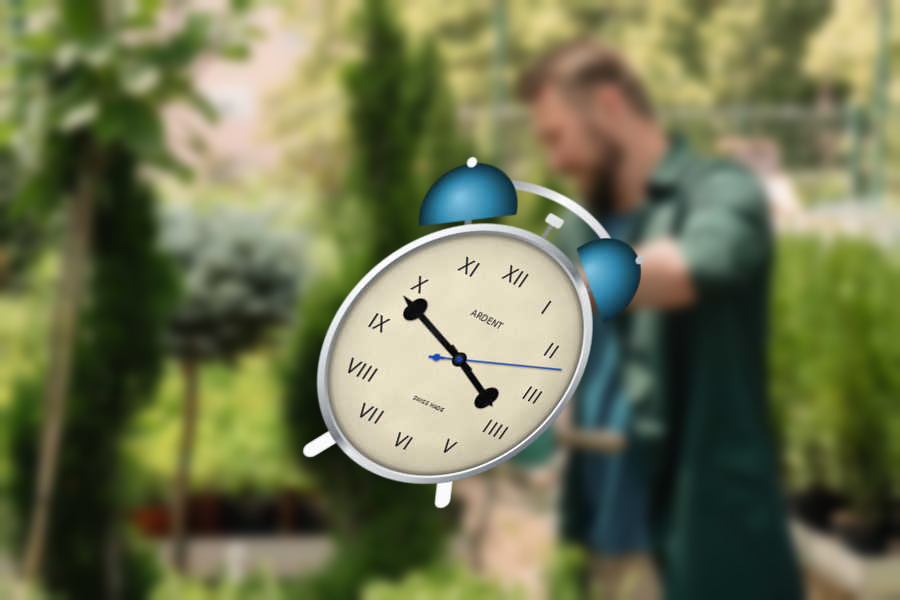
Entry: h=3 m=48 s=12
